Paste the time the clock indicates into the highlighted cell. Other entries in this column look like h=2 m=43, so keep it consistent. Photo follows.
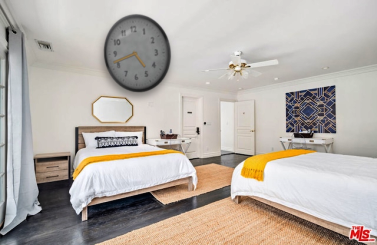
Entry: h=4 m=42
